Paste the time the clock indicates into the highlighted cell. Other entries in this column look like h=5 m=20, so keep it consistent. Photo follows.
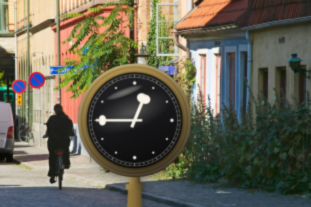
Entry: h=12 m=45
